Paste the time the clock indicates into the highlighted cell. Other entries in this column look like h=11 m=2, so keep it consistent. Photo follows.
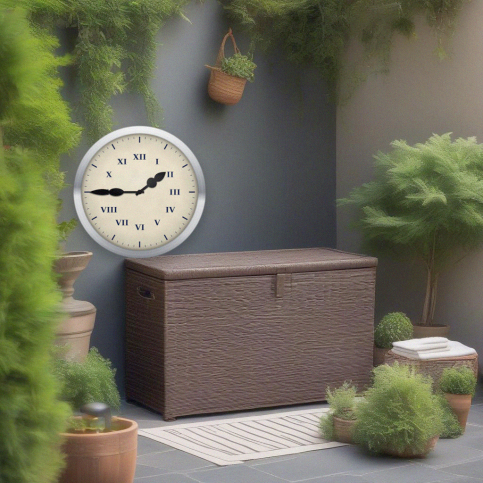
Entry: h=1 m=45
